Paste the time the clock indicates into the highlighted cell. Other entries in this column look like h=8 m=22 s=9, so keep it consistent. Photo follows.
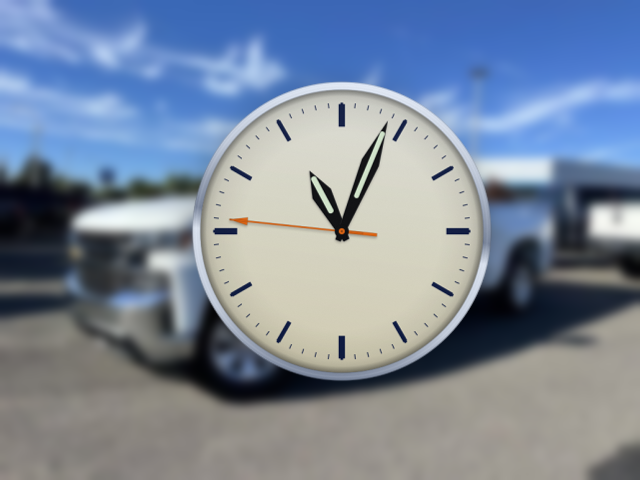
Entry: h=11 m=3 s=46
